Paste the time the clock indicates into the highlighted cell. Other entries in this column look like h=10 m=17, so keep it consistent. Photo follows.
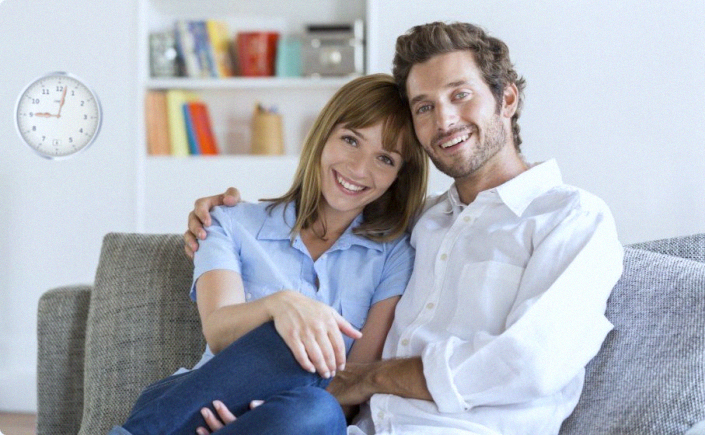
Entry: h=9 m=2
